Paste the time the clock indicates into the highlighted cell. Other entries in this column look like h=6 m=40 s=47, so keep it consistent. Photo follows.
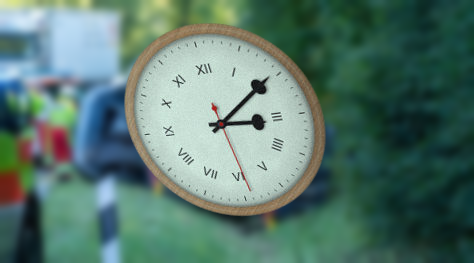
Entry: h=3 m=9 s=29
